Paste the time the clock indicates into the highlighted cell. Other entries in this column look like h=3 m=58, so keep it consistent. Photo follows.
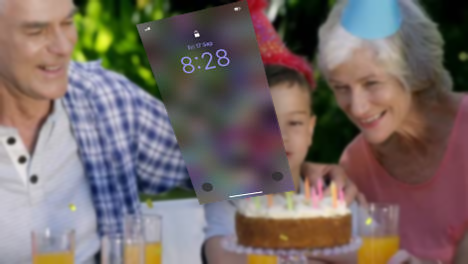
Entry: h=8 m=28
